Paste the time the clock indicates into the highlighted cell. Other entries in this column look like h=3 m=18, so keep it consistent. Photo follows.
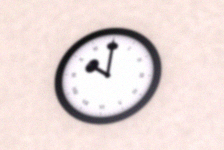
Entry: h=10 m=0
